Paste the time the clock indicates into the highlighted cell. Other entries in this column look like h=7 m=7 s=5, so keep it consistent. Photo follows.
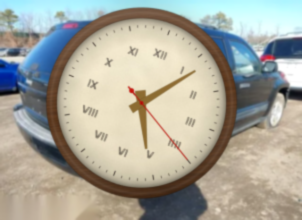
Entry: h=5 m=6 s=20
